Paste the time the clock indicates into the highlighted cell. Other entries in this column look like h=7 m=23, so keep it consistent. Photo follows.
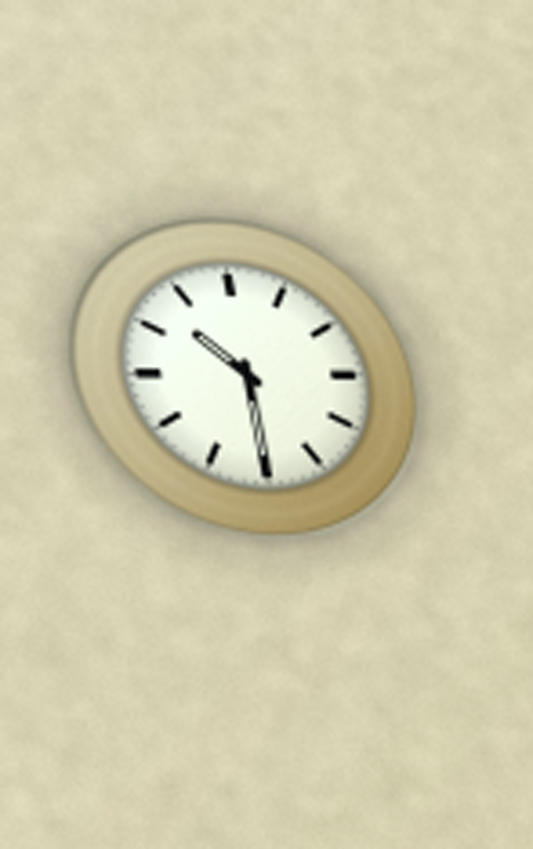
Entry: h=10 m=30
